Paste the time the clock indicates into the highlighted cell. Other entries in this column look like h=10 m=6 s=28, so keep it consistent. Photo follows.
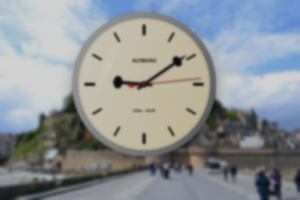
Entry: h=9 m=9 s=14
